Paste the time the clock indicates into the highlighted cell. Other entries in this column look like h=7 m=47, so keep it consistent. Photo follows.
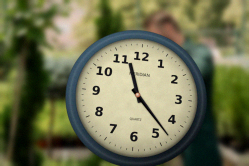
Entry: h=11 m=23
